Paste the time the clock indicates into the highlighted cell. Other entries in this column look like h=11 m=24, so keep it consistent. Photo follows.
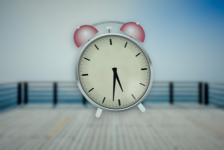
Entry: h=5 m=32
